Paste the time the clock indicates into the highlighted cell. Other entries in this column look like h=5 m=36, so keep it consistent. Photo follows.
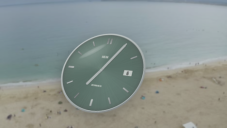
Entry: h=7 m=5
